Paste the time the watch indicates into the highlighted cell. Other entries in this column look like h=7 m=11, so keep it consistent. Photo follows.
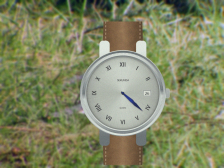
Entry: h=4 m=22
